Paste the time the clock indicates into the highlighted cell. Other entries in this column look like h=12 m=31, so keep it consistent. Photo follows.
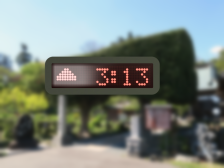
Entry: h=3 m=13
